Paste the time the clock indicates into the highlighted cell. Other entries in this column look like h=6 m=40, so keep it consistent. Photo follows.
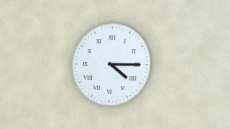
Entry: h=4 m=15
